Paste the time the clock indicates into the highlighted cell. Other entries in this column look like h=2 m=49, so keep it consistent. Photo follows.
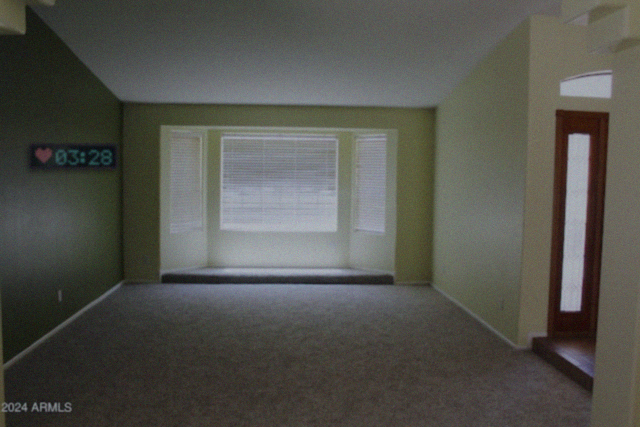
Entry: h=3 m=28
